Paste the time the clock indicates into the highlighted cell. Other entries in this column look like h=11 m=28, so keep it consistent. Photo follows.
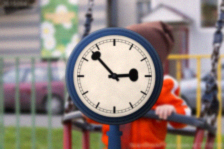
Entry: h=2 m=53
